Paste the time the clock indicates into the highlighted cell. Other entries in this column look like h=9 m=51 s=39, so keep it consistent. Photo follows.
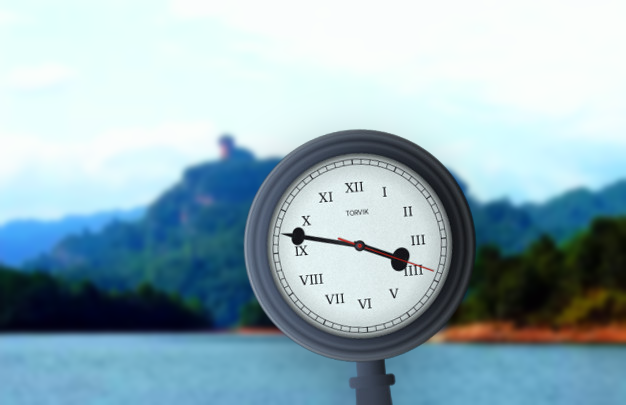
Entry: h=3 m=47 s=19
